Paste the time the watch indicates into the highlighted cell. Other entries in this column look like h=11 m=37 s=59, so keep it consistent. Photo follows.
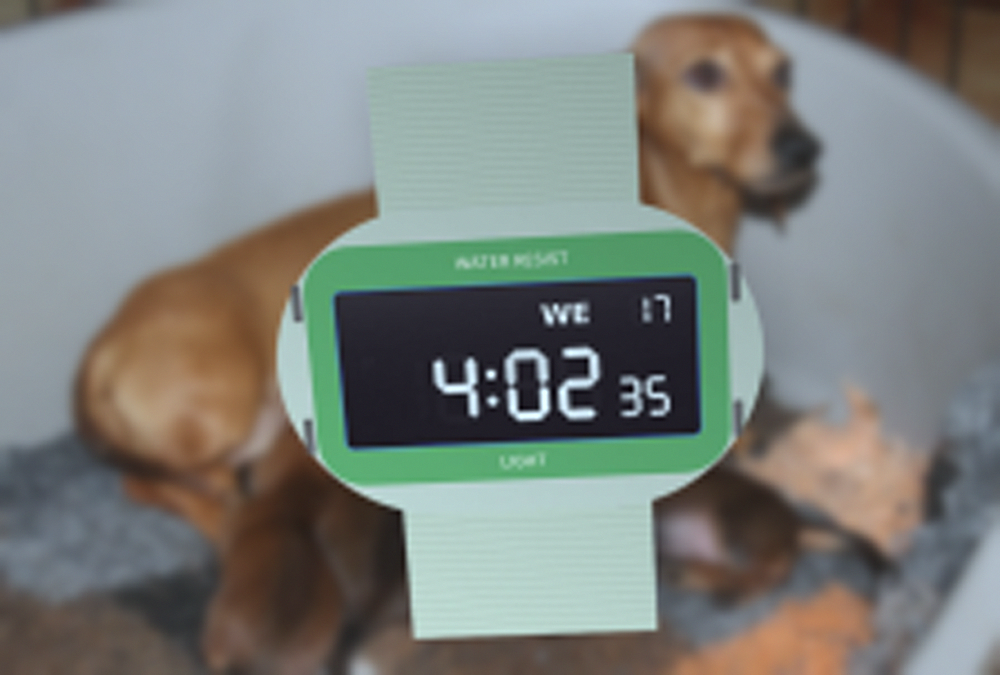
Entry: h=4 m=2 s=35
